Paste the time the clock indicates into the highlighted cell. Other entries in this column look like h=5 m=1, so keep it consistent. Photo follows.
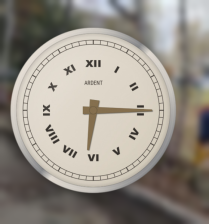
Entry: h=6 m=15
